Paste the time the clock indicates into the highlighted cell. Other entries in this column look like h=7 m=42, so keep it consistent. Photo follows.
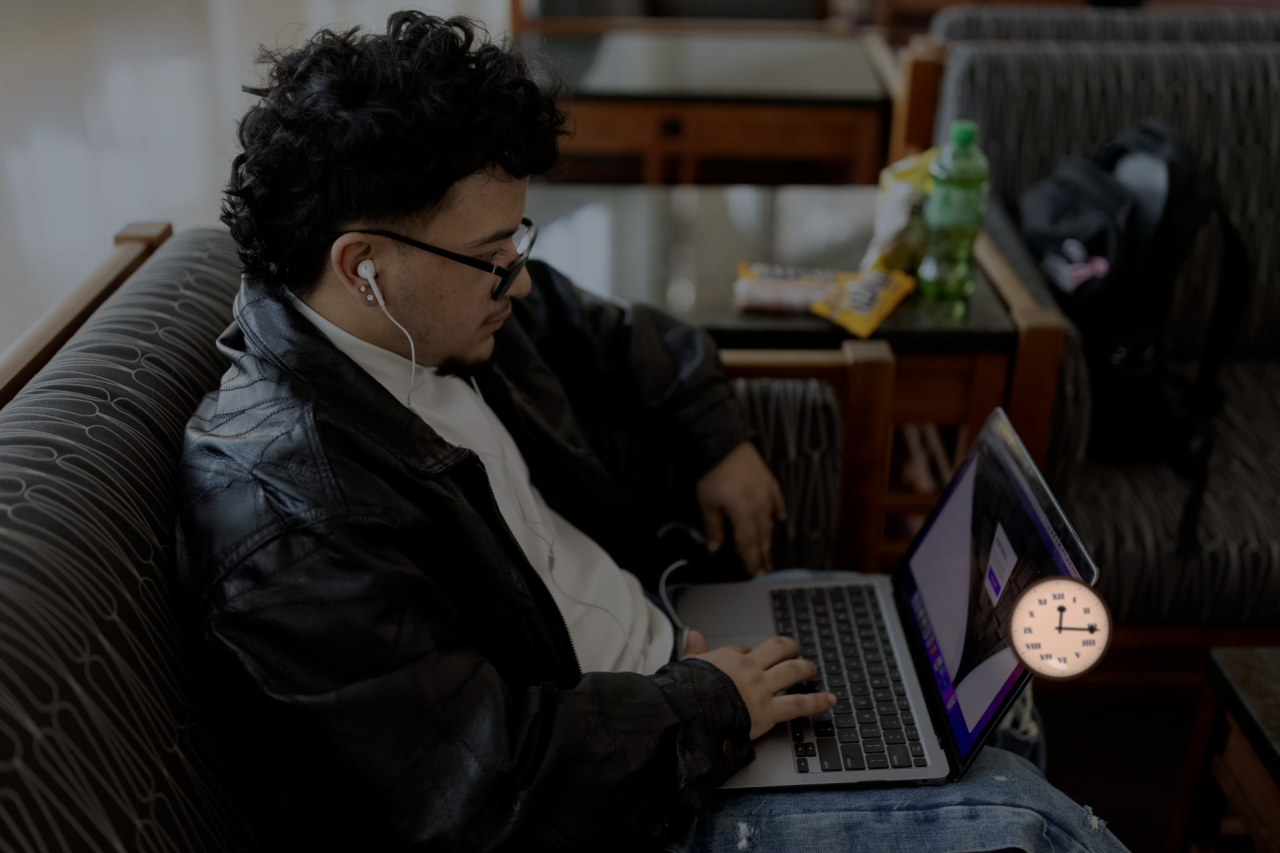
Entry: h=12 m=16
